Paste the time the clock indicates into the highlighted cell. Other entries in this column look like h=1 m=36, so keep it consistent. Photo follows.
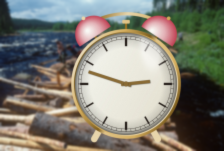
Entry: h=2 m=48
